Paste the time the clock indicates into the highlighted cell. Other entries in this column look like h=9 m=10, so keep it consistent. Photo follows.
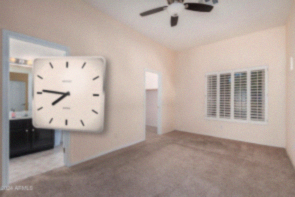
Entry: h=7 m=46
